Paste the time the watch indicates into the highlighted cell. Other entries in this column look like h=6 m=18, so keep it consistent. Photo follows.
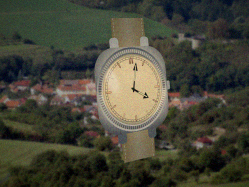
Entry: h=4 m=2
